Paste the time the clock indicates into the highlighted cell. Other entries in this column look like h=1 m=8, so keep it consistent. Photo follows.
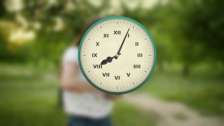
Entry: h=8 m=4
